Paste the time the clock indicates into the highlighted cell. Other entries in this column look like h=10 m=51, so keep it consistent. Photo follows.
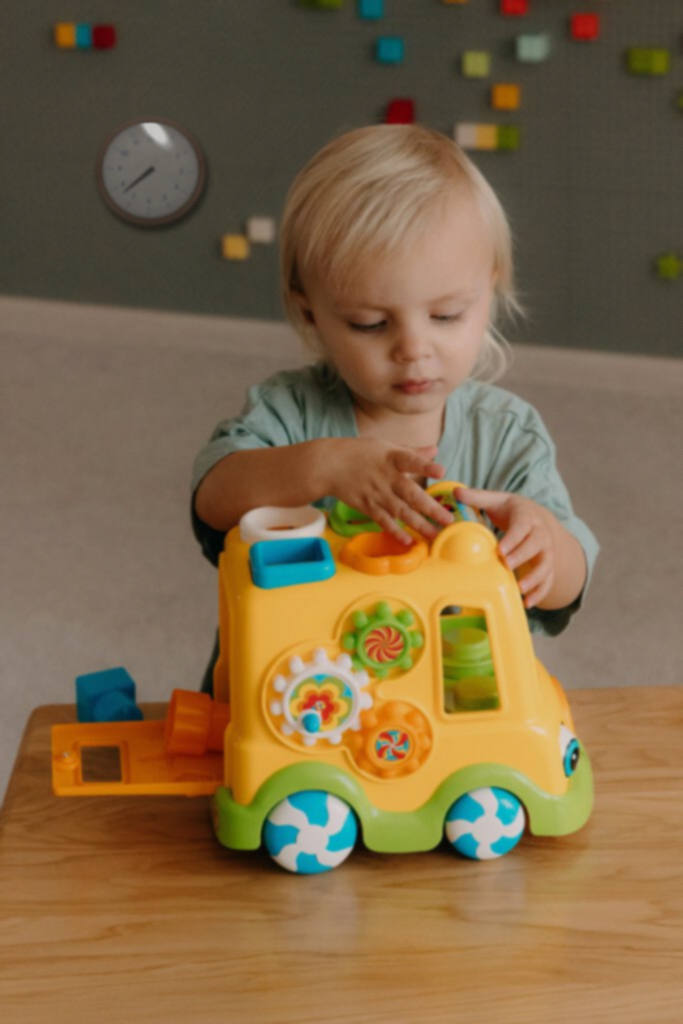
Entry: h=7 m=38
